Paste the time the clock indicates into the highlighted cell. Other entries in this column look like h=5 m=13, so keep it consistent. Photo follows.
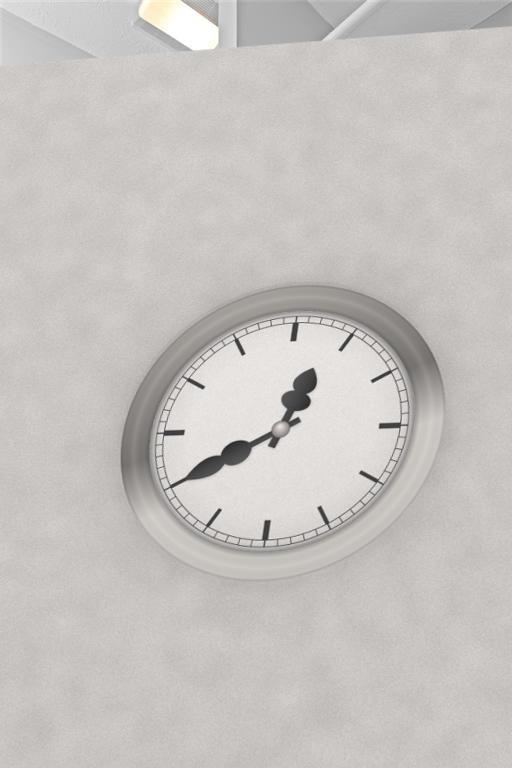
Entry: h=12 m=40
